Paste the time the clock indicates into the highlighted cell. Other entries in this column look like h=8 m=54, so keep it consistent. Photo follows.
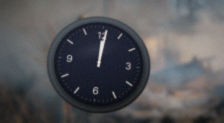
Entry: h=12 m=1
